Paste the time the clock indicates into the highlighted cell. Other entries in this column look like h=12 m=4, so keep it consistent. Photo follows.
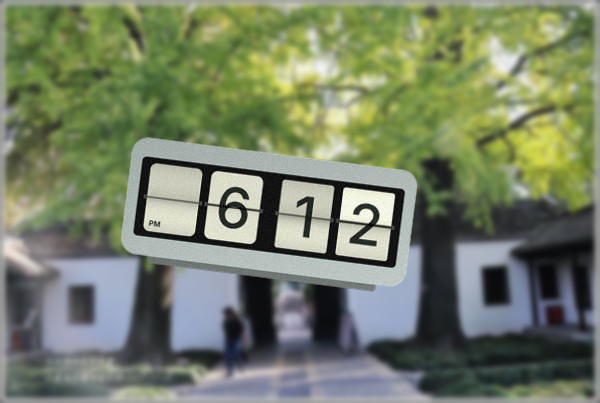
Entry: h=6 m=12
